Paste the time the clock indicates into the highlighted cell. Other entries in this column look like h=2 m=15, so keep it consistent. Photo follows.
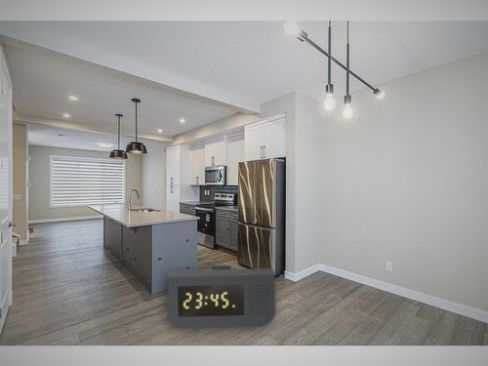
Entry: h=23 m=45
